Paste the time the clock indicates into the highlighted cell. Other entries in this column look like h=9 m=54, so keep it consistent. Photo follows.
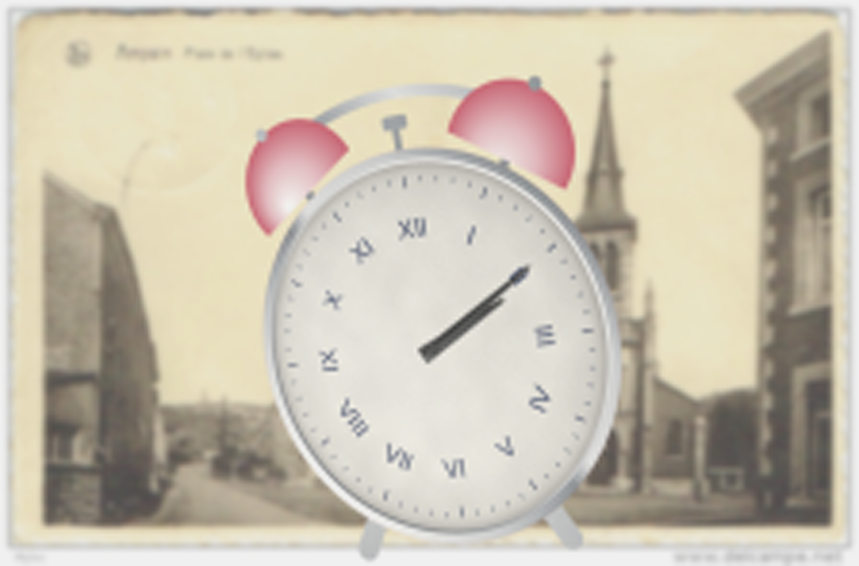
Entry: h=2 m=10
